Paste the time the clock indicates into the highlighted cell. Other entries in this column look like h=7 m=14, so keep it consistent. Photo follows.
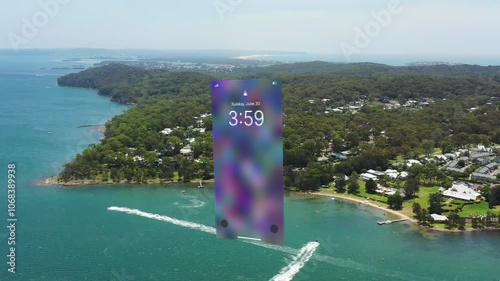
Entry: h=3 m=59
